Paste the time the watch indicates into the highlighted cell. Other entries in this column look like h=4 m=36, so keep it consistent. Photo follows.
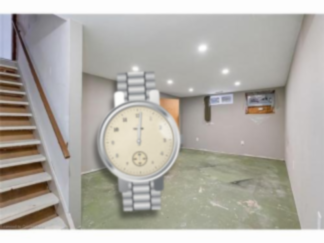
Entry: h=12 m=1
